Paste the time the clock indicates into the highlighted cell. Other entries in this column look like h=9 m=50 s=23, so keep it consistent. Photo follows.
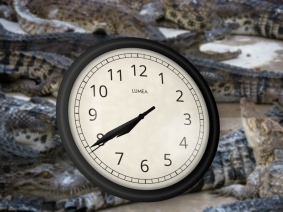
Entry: h=7 m=39 s=39
